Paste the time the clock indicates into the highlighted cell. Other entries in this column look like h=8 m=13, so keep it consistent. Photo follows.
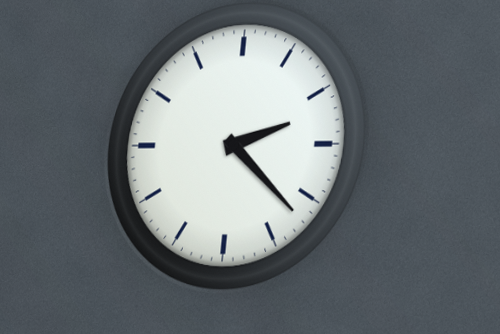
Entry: h=2 m=22
